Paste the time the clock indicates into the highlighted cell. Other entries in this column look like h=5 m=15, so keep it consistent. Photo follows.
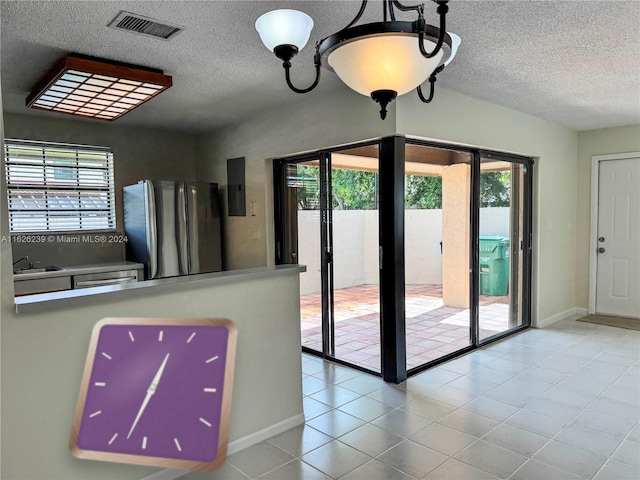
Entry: h=12 m=33
